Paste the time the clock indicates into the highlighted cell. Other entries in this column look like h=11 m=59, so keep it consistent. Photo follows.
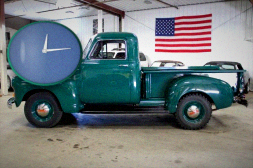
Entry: h=12 m=14
